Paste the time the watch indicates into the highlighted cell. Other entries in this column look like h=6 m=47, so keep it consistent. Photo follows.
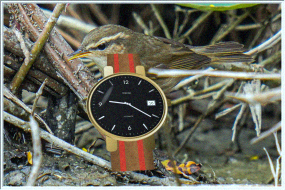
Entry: h=9 m=21
